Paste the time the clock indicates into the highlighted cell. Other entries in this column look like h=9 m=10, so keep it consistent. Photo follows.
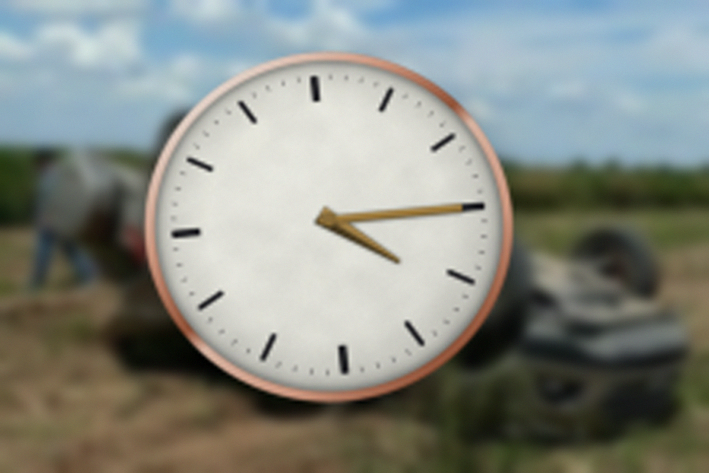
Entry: h=4 m=15
